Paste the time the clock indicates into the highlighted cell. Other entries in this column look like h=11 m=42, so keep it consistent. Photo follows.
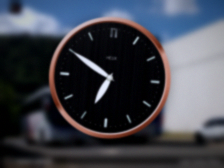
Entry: h=6 m=50
